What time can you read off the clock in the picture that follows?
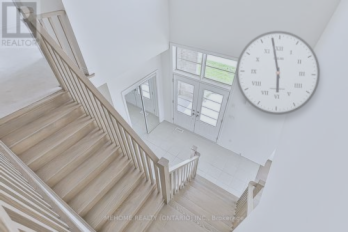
5:58
